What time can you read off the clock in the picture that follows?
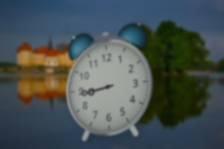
8:44
